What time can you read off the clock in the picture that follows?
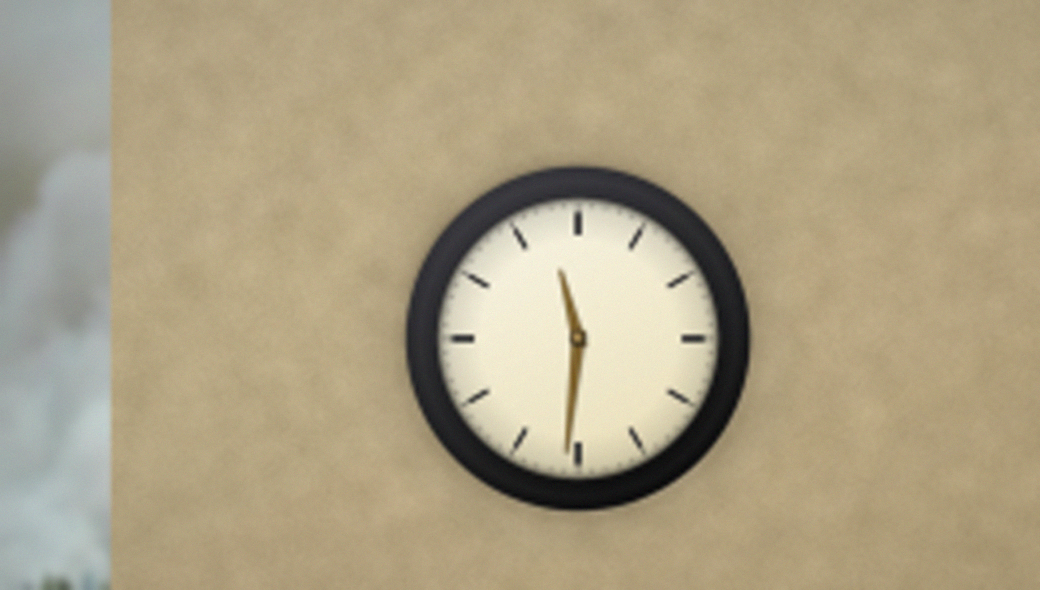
11:31
